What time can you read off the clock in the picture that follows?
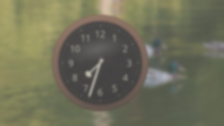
7:33
